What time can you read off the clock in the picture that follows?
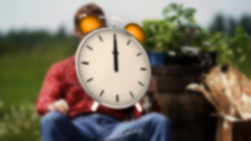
12:00
